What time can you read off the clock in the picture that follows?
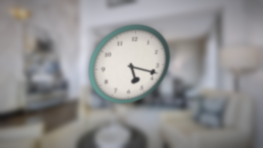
5:18
